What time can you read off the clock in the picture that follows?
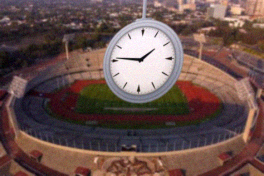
1:46
